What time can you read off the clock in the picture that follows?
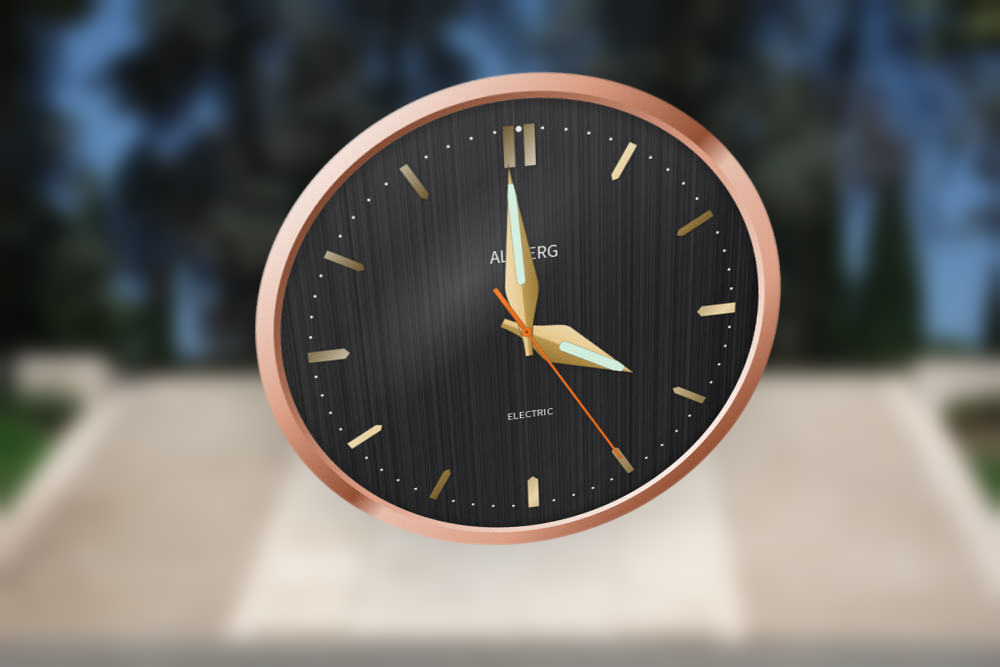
3:59:25
